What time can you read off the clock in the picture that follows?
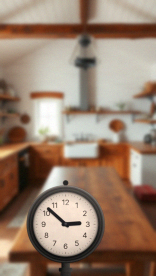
2:52
